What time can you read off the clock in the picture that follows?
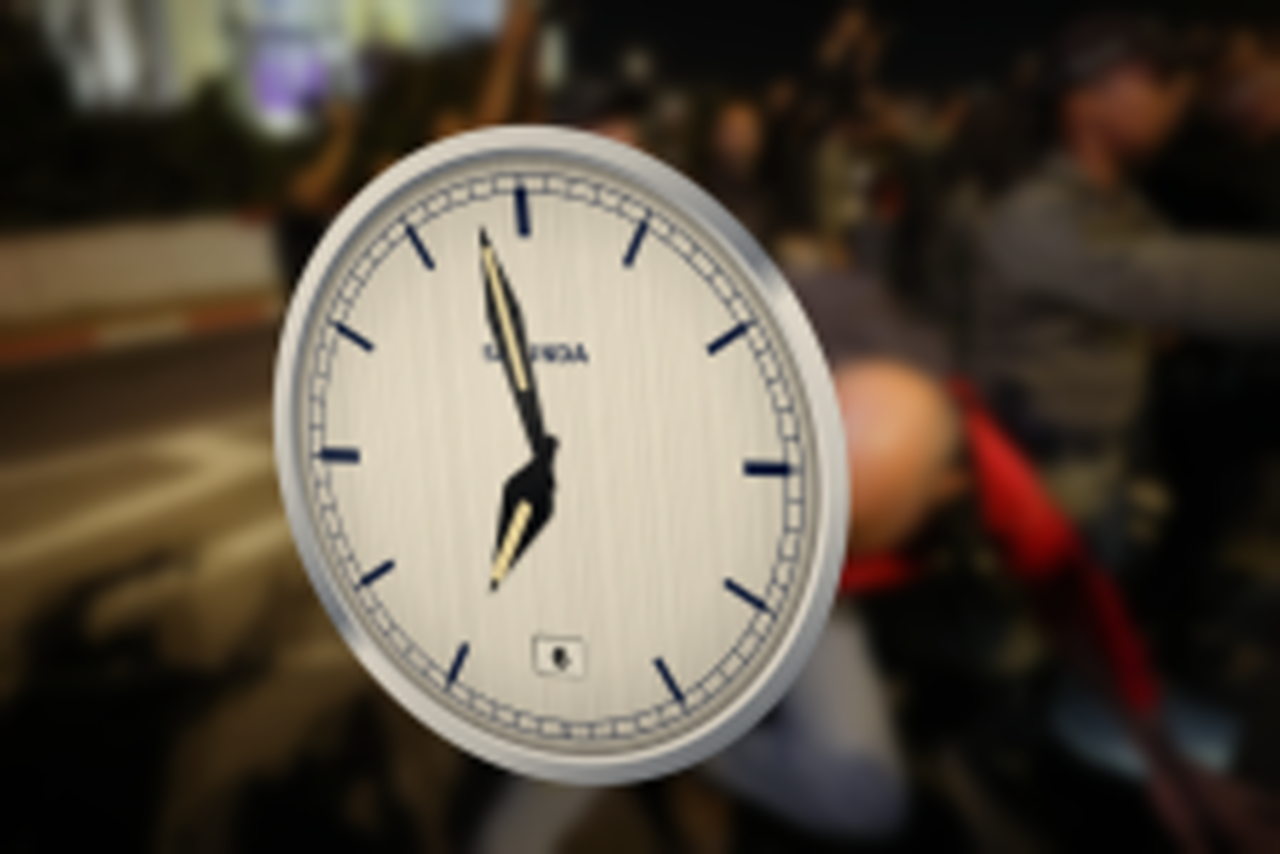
6:58
